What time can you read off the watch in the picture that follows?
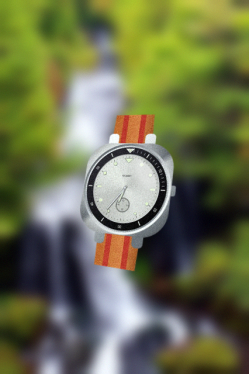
6:36
